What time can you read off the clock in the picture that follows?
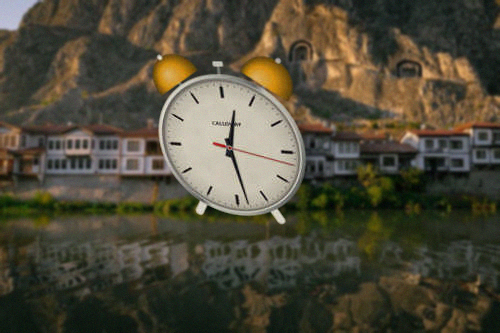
12:28:17
